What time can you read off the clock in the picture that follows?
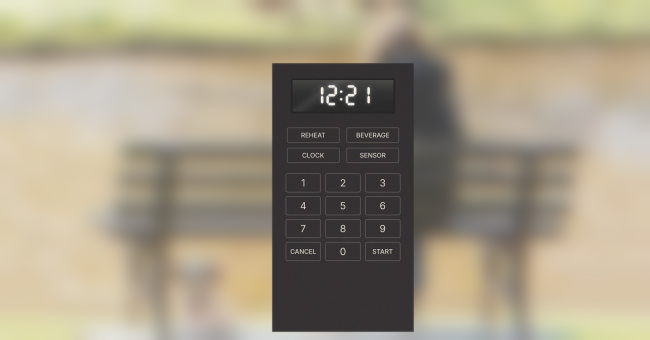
12:21
